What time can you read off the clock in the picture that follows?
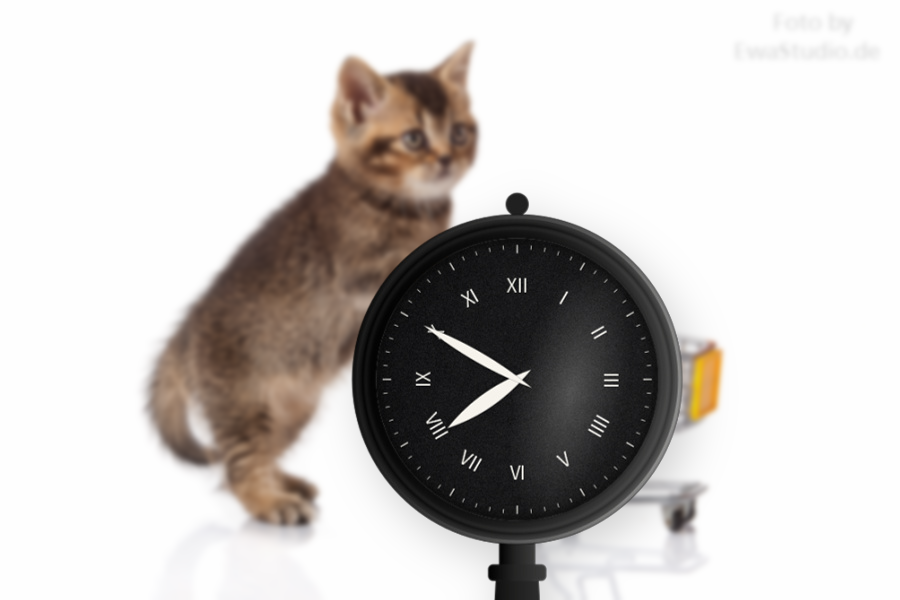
7:50
